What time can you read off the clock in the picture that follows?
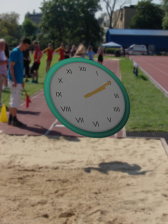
2:10
